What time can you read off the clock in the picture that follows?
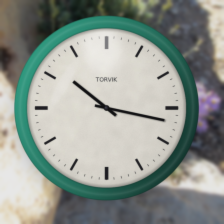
10:17
